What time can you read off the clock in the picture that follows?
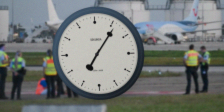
7:06
